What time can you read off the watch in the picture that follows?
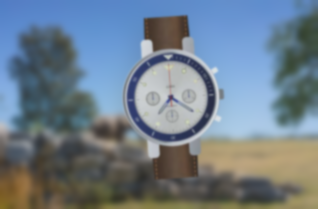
7:21
